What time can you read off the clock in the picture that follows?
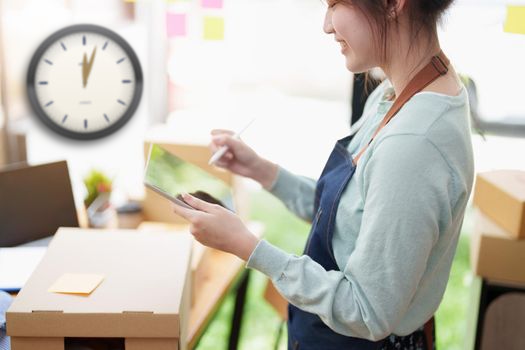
12:03
